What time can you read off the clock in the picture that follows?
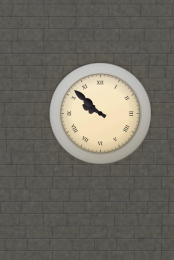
9:52
